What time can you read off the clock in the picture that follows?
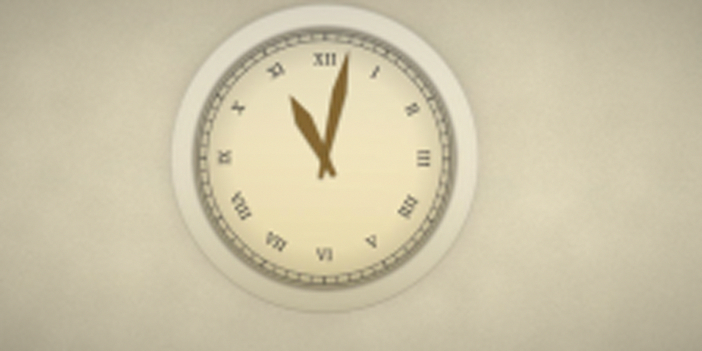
11:02
